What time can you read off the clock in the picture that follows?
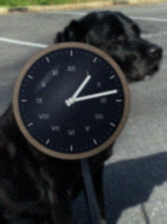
1:13
